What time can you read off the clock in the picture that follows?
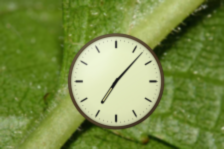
7:07
